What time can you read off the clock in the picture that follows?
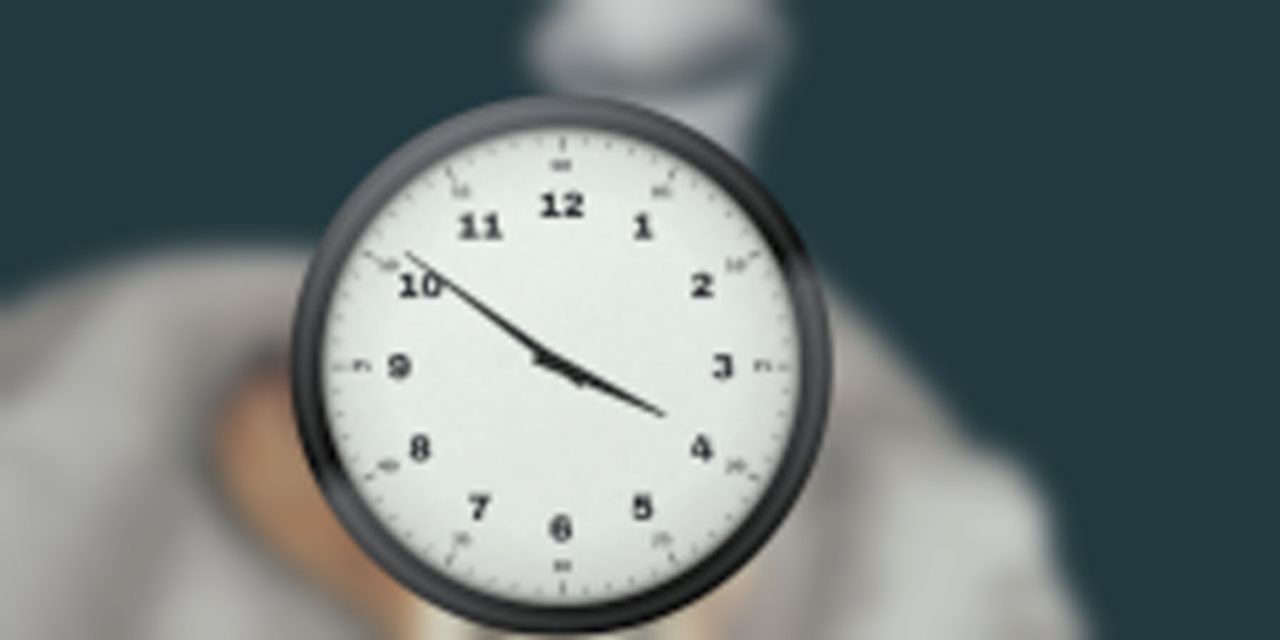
3:51
